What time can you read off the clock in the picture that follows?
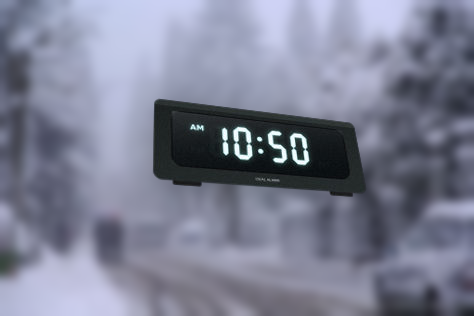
10:50
